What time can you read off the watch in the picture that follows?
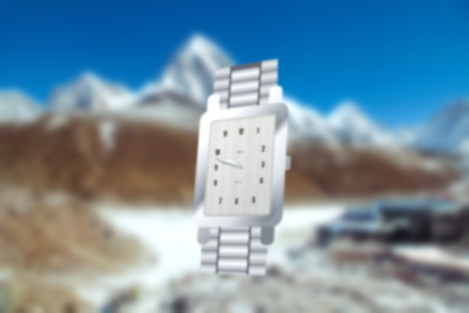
9:48
